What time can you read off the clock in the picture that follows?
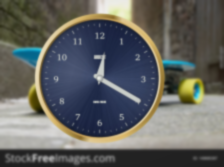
12:20
